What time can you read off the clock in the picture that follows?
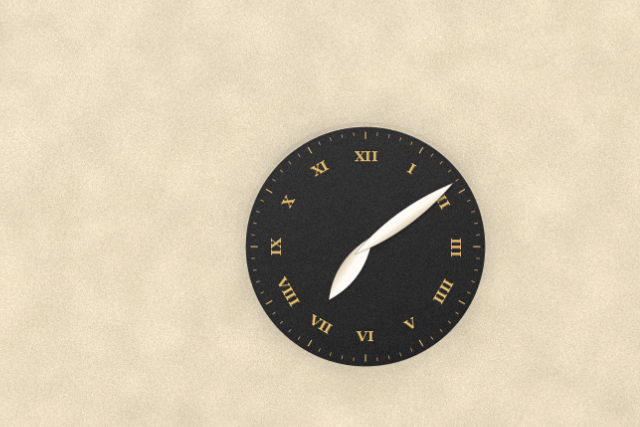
7:09
